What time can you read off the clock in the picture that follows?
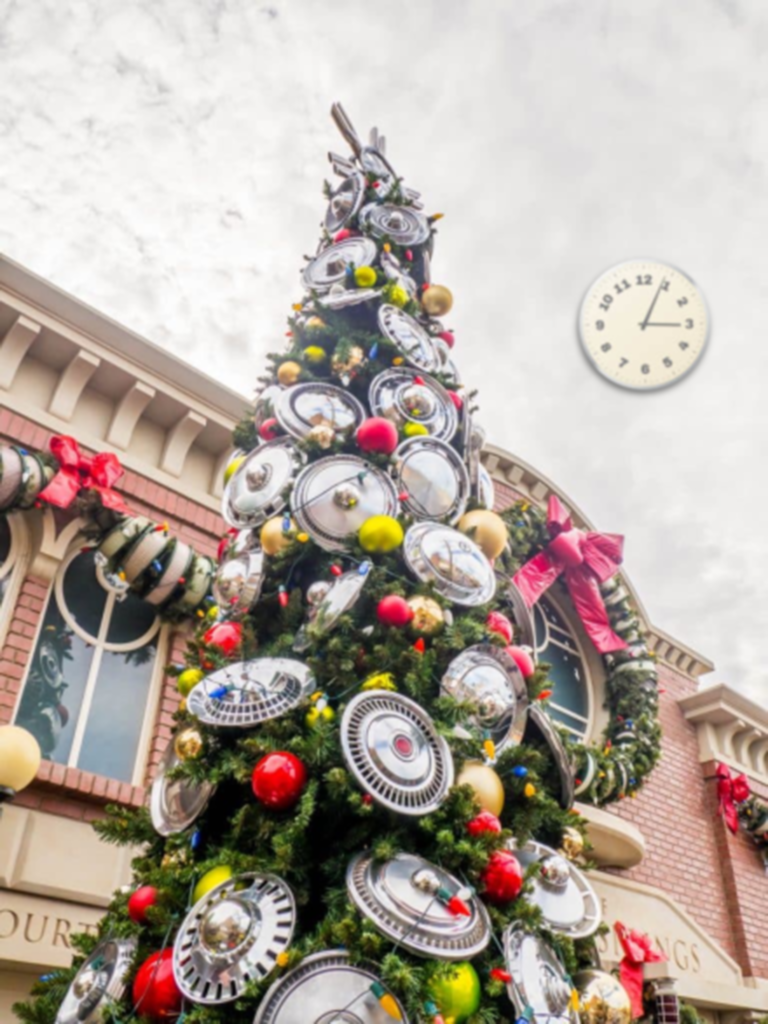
3:04
